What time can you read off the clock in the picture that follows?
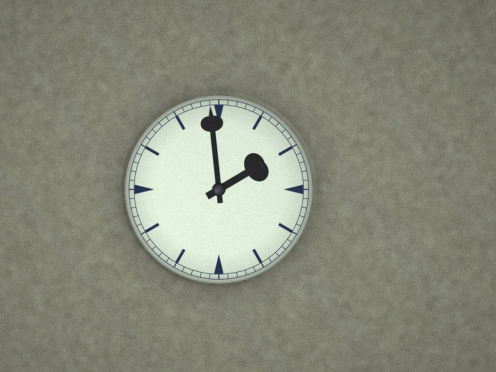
1:59
